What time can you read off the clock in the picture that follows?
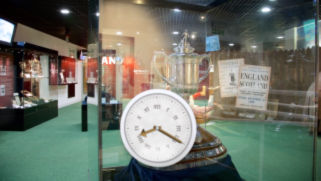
8:20
